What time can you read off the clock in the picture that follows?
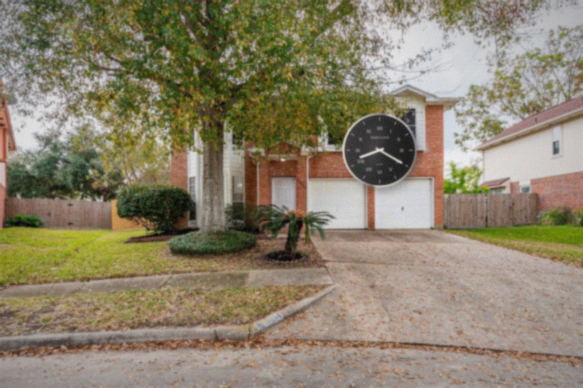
8:20
